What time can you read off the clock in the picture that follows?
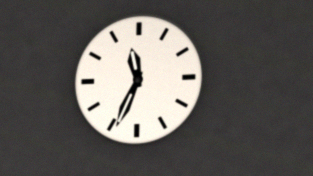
11:34
